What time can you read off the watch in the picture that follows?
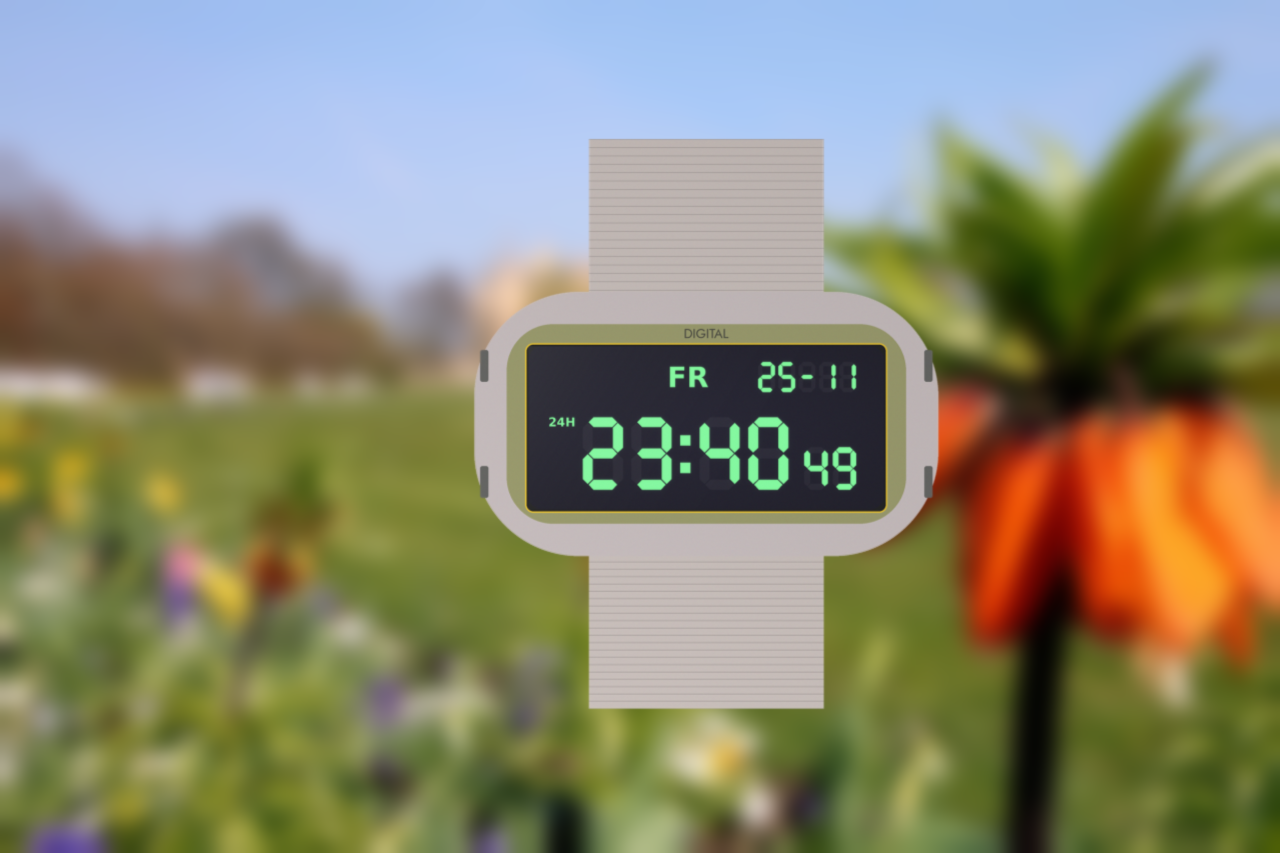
23:40:49
